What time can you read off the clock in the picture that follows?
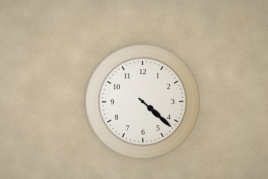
4:22
